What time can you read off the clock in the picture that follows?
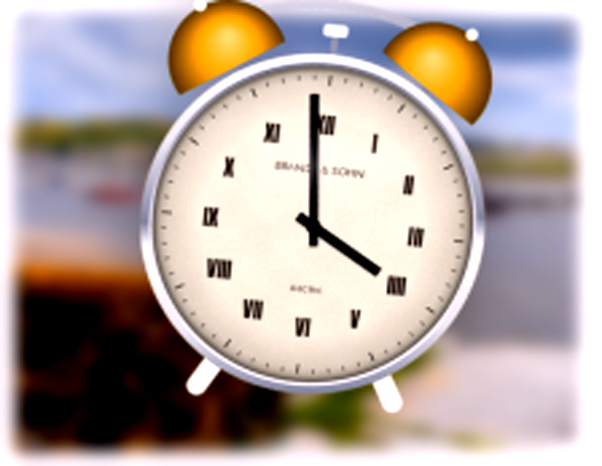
3:59
